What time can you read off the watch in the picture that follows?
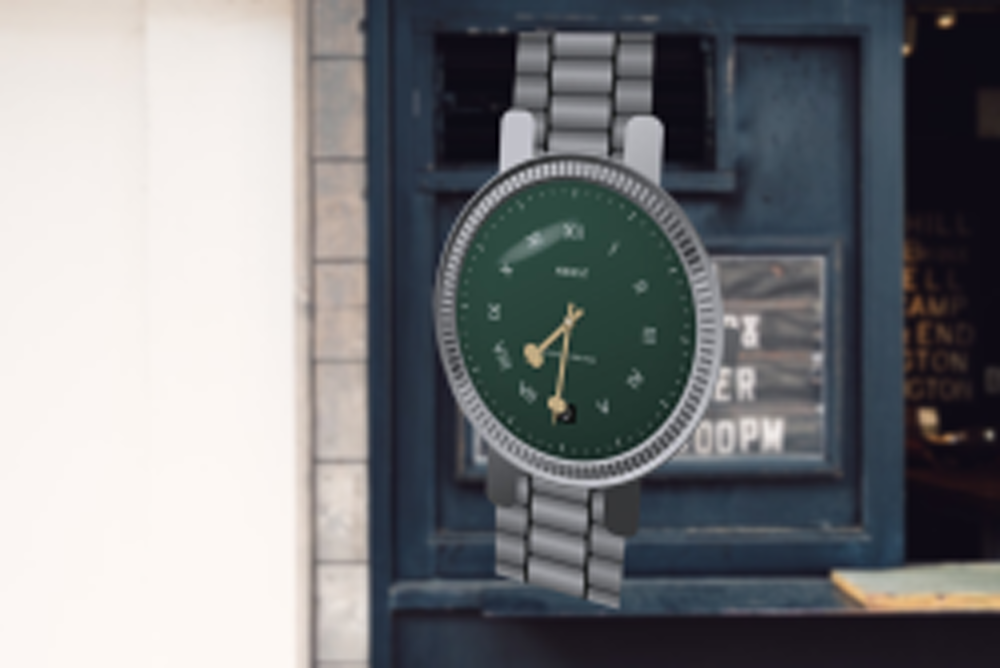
7:31
